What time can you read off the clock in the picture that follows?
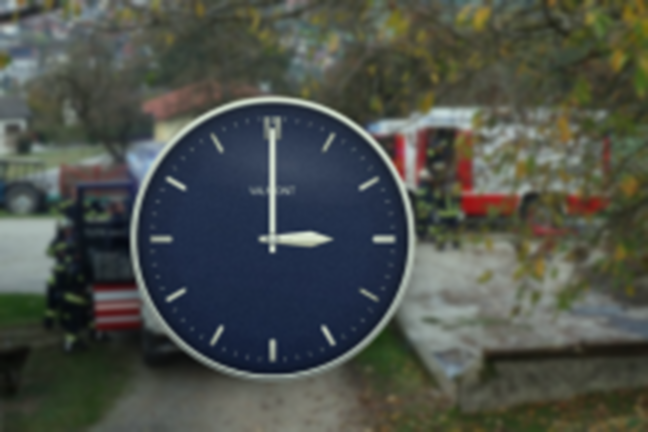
3:00
